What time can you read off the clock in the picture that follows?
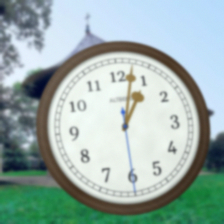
1:02:30
